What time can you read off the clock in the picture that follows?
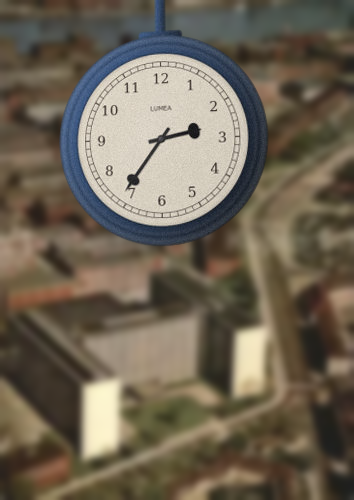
2:36
